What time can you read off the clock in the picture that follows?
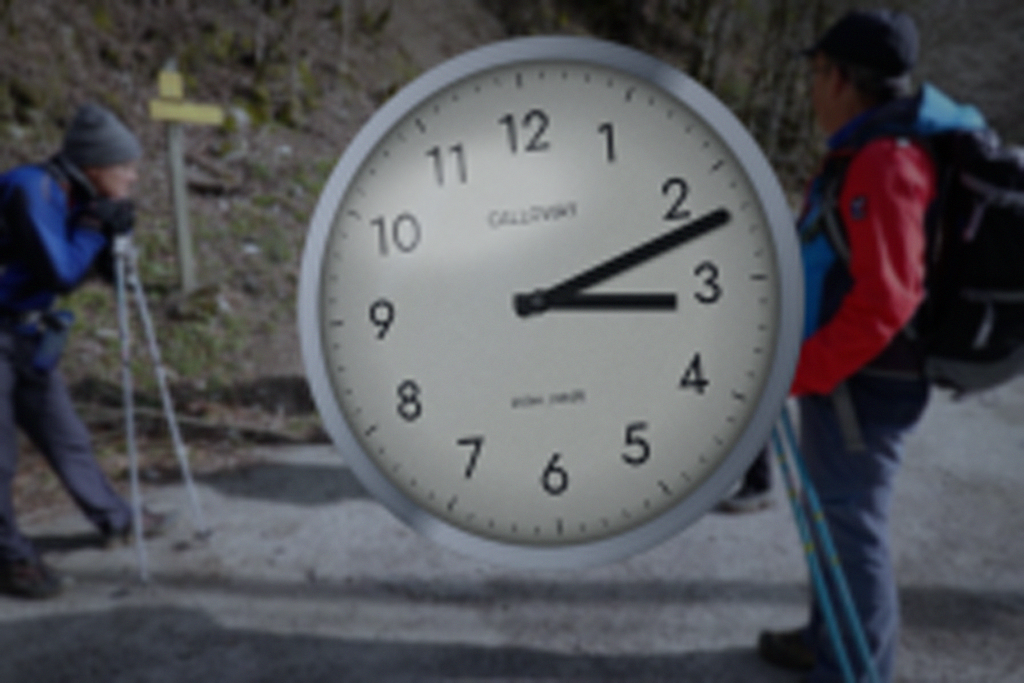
3:12
